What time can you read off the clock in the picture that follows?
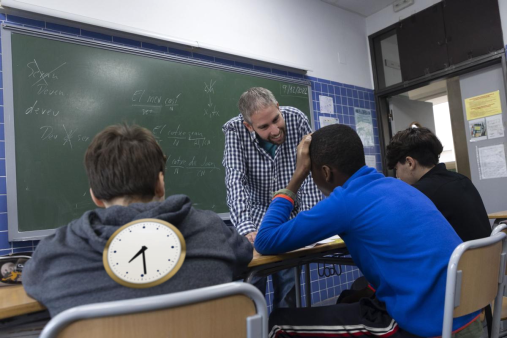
7:29
